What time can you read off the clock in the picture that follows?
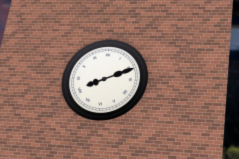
8:11
